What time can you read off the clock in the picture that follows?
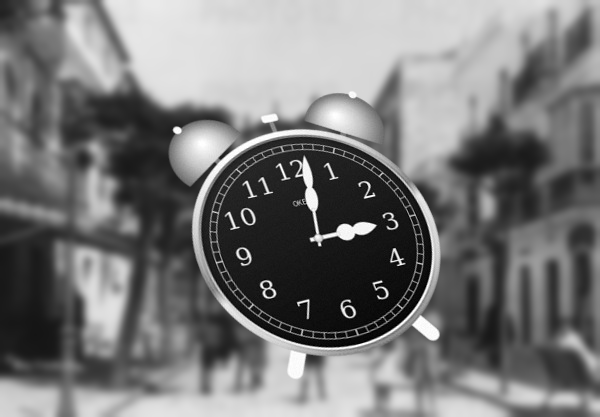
3:02
